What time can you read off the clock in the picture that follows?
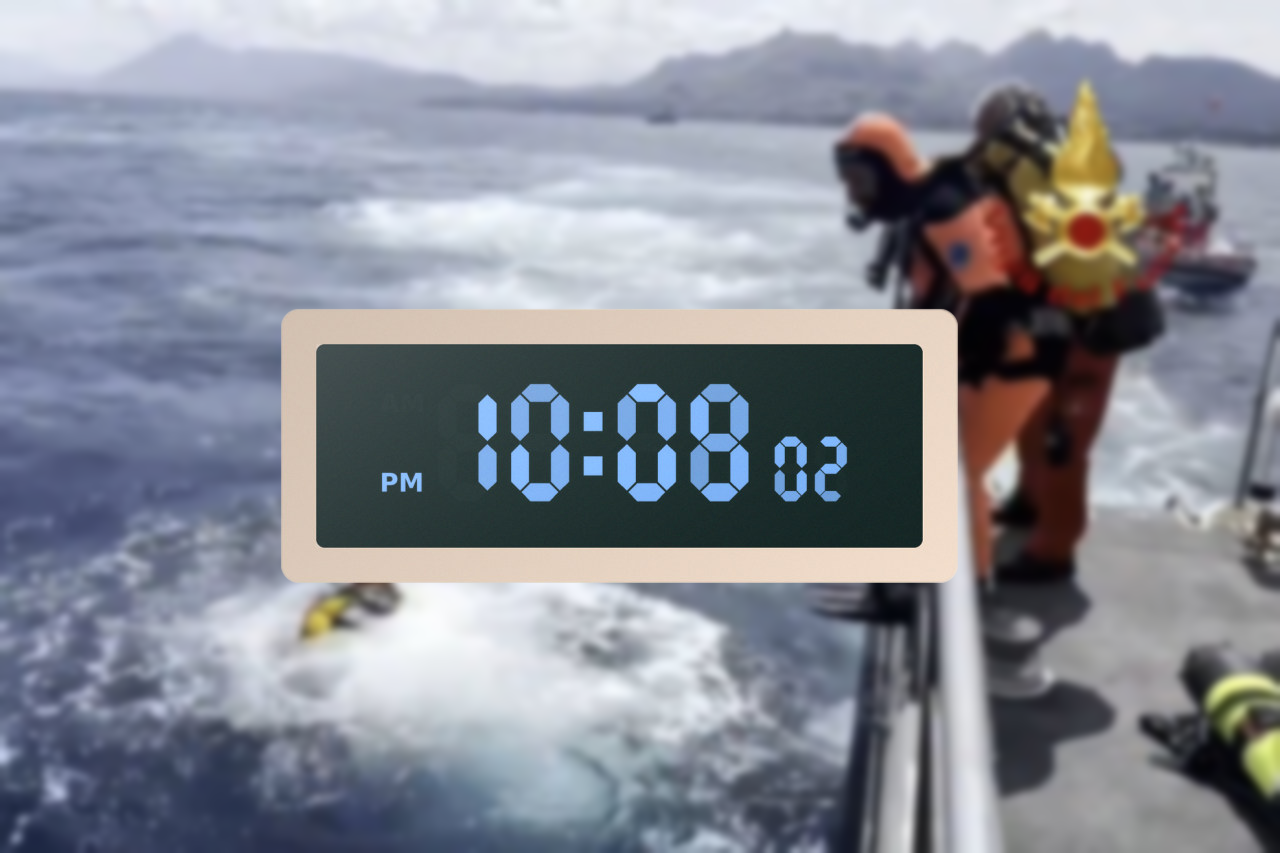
10:08:02
